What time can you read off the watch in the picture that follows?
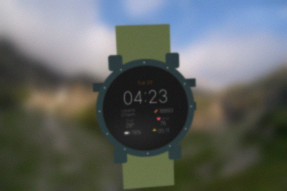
4:23
